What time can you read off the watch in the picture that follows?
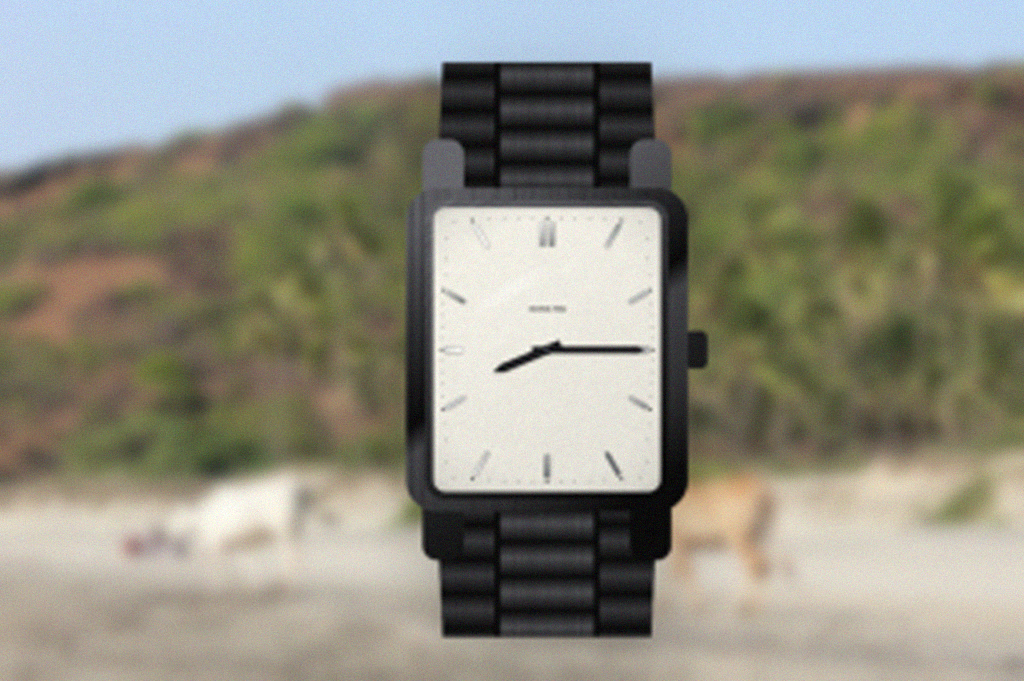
8:15
